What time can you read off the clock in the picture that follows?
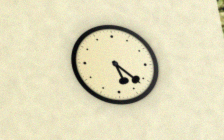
5:22
